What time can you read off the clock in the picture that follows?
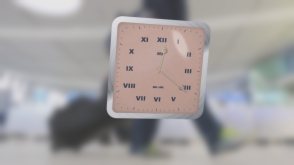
12:21
